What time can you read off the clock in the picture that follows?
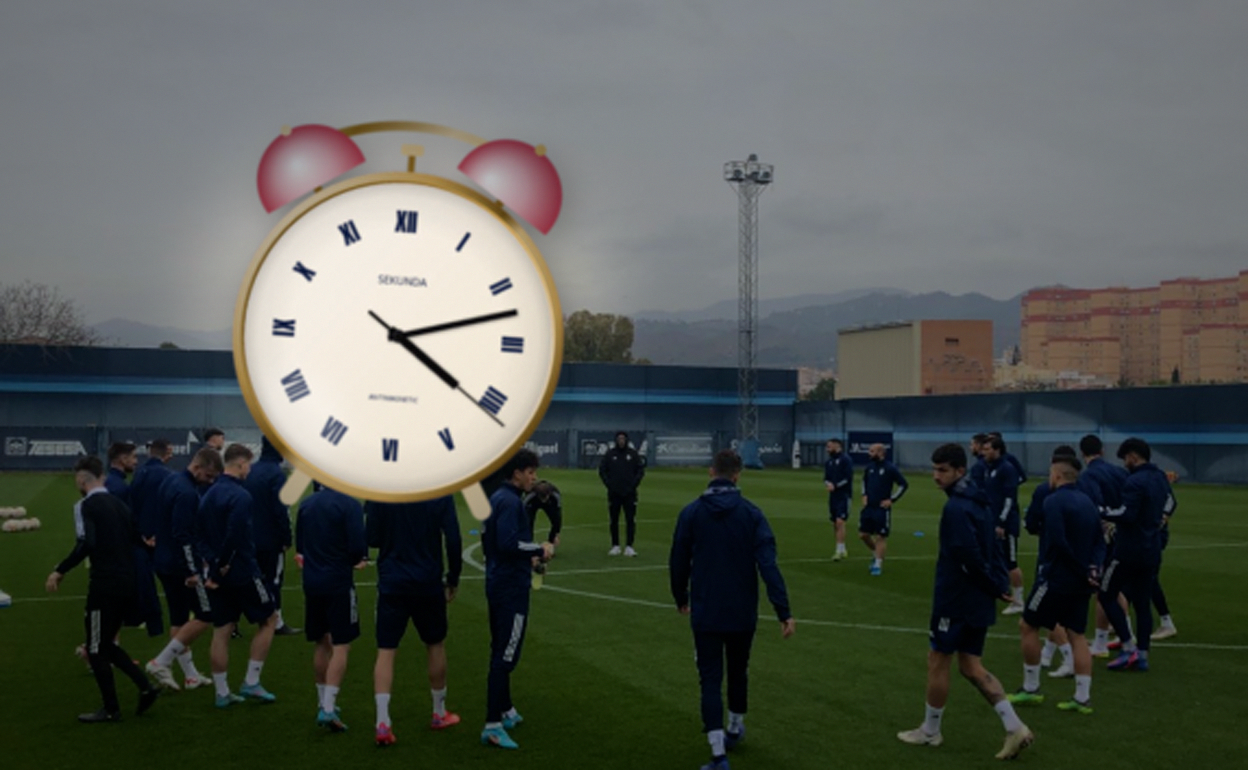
4:12:21
